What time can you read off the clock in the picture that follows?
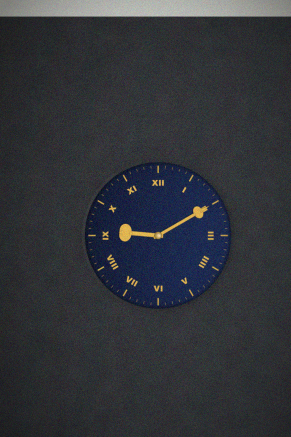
9:10
